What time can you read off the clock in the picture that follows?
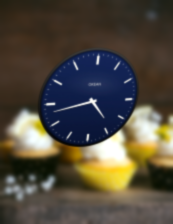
4:43
